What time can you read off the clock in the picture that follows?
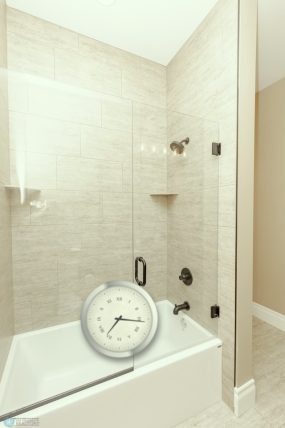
7:16
